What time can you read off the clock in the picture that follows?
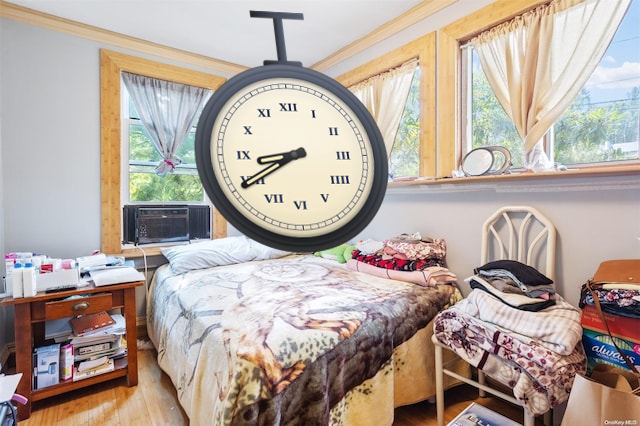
8:40
